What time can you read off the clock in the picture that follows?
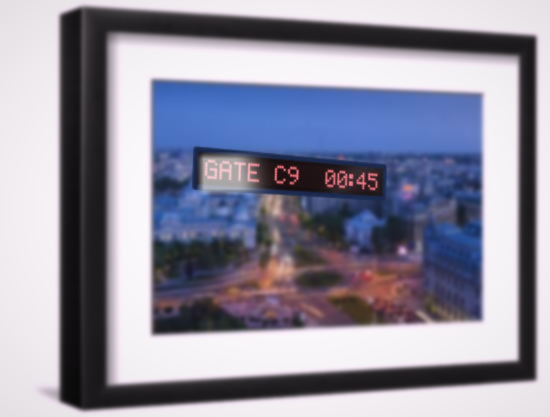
0:45
